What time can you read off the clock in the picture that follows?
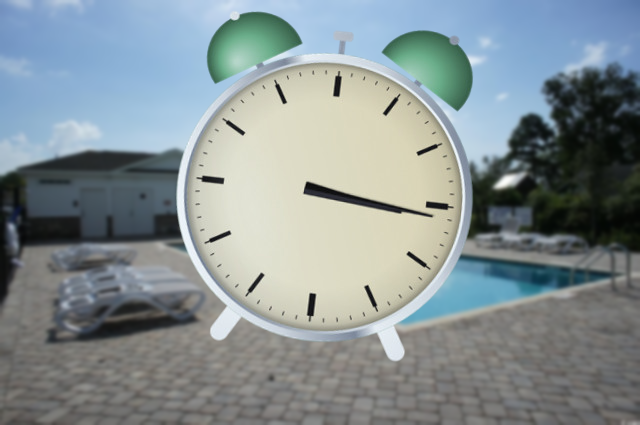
3:16
